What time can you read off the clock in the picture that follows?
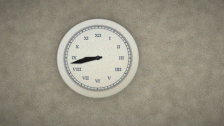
8:43
